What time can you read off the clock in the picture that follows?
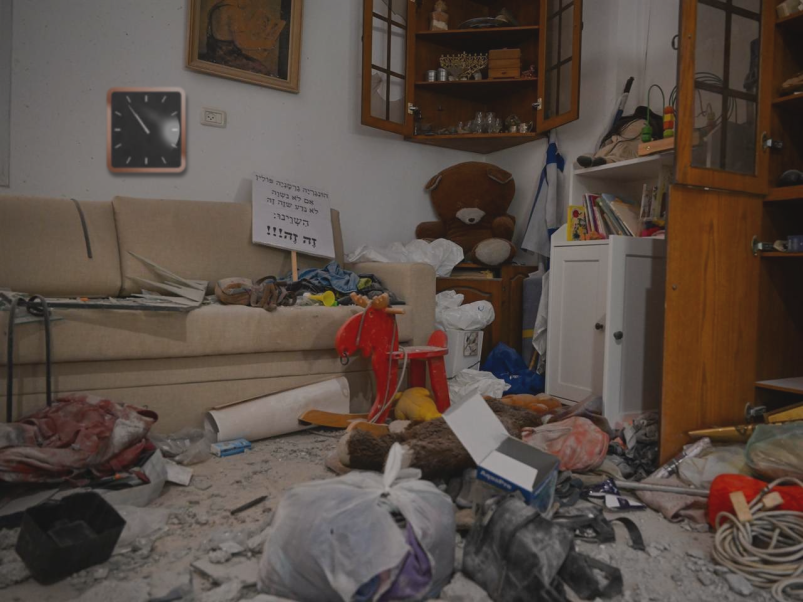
10:54
